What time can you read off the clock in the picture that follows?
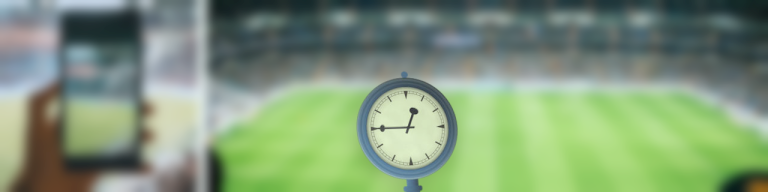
12:45
